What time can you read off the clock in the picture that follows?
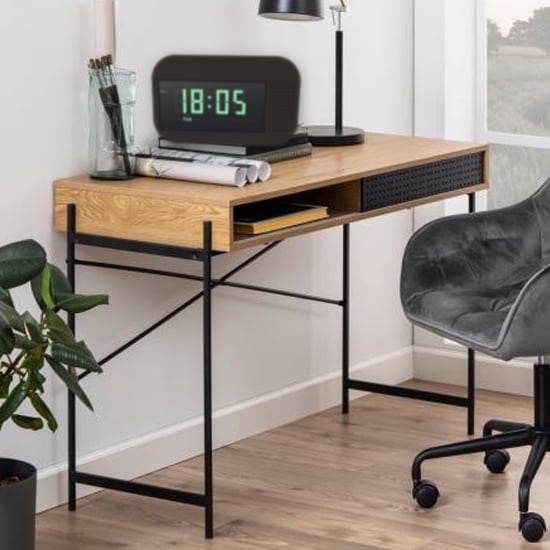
18:05
